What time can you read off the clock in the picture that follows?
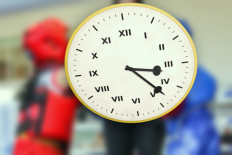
3:23
